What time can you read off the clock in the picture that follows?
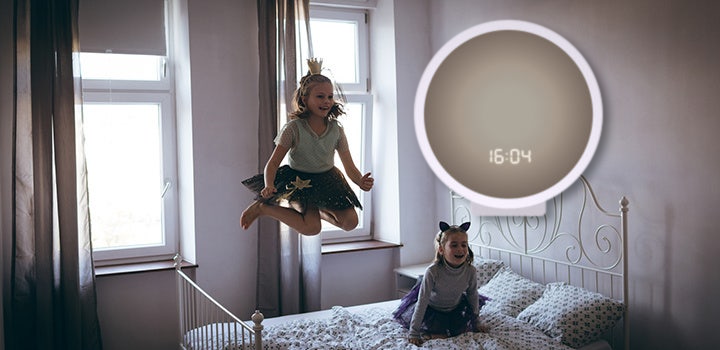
16:04
